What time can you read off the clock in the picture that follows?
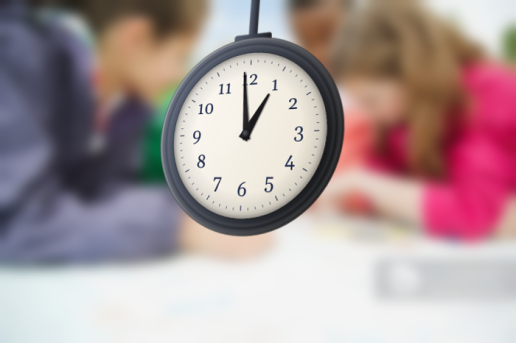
12:59
